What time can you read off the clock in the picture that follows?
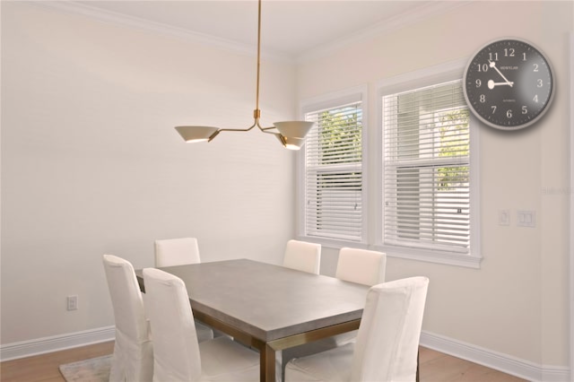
8:53
